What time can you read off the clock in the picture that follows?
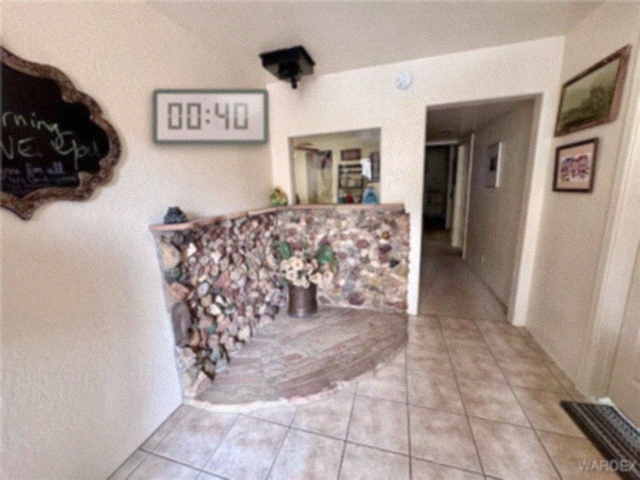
0:40
